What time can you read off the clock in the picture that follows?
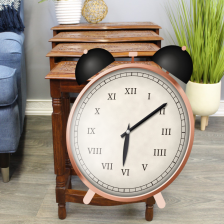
6:09
